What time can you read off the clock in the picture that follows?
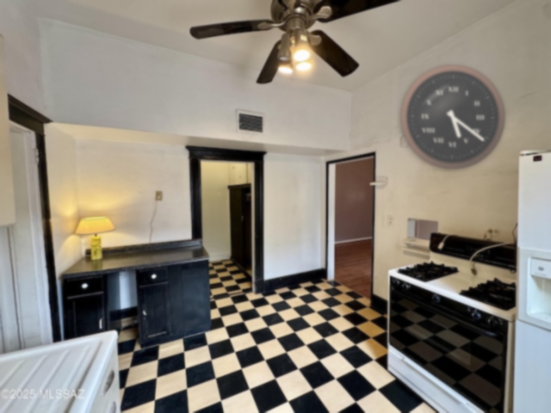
5:21
